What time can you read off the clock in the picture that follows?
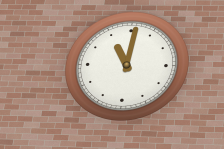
11:01
